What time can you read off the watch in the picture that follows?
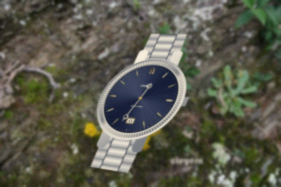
12:33
